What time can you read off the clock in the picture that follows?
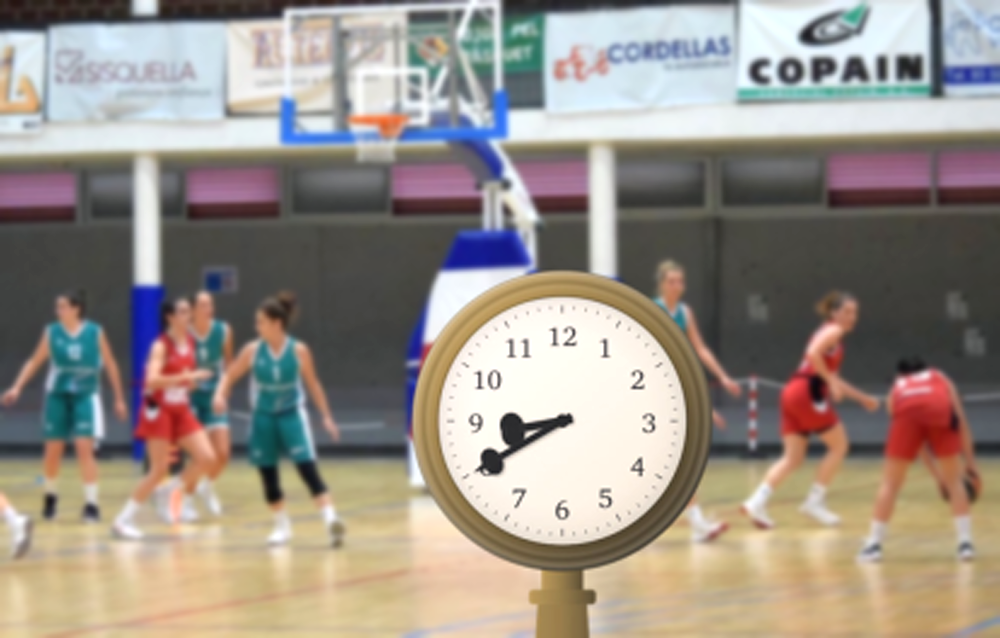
8:40
